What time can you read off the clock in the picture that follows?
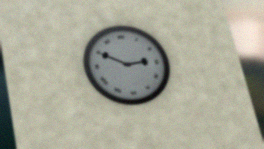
2:50
